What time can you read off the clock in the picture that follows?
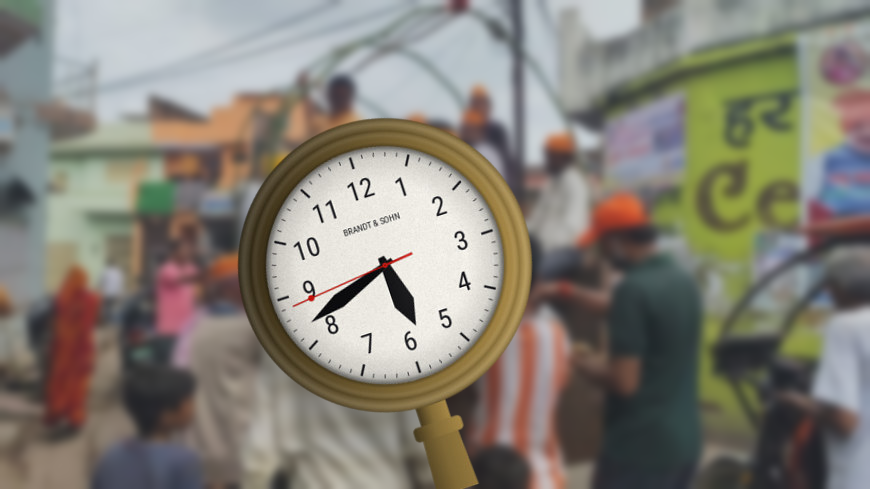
5:41:44
